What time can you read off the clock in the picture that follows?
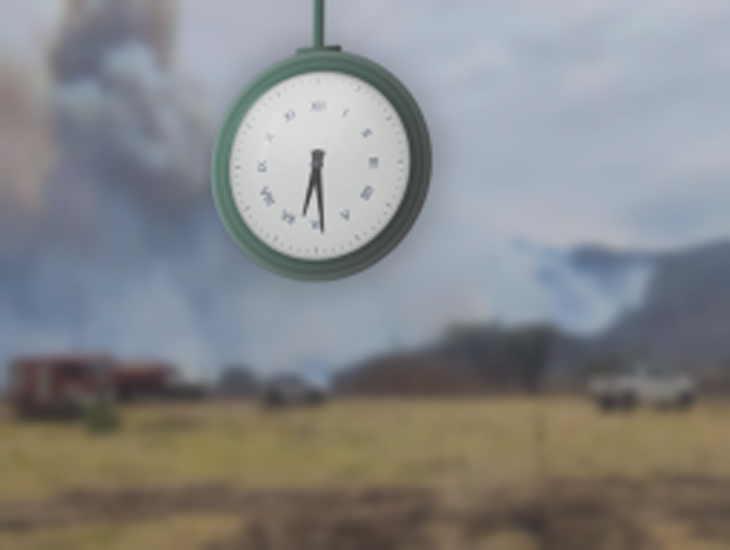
6:29
